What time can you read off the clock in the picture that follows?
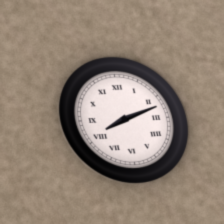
8:12
